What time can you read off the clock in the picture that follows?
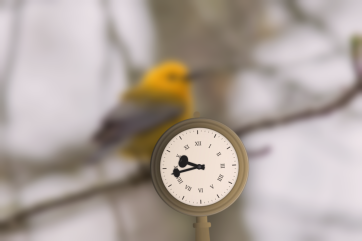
9:43
